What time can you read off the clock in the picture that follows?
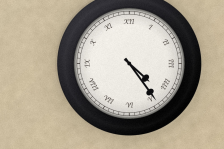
4:24
